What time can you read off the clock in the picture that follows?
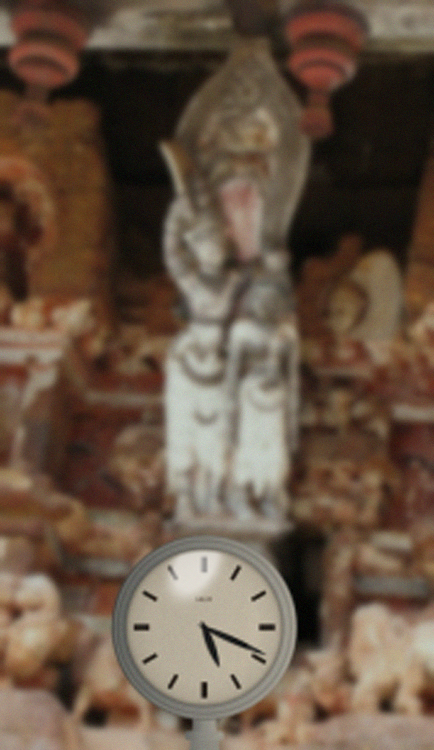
5:19
